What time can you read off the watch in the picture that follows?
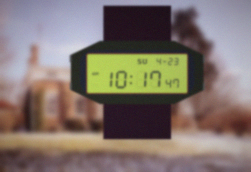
10:17
